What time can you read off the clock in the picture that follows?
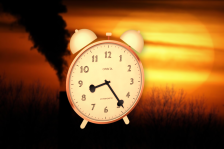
8:24
